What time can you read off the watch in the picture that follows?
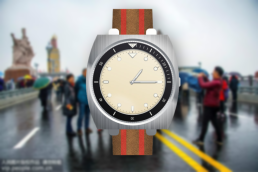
1:15
